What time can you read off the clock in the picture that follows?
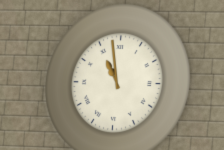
10:58
